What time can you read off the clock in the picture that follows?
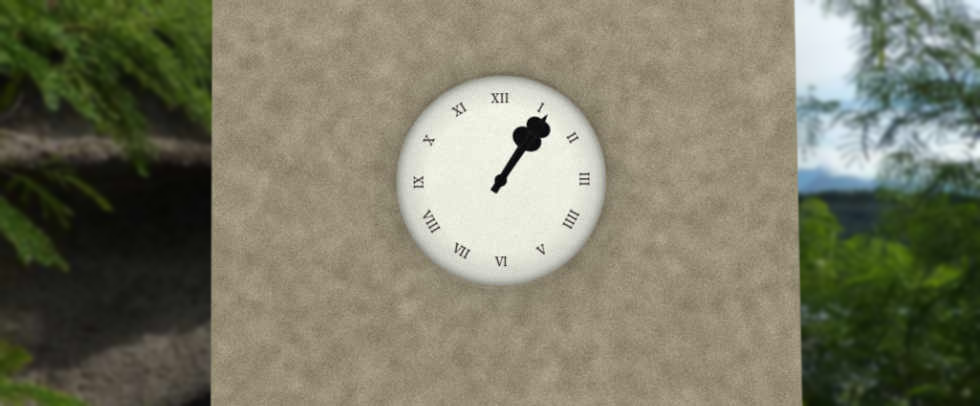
1:06
